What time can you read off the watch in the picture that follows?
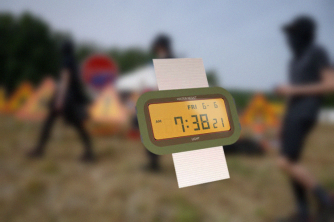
7:38:21
